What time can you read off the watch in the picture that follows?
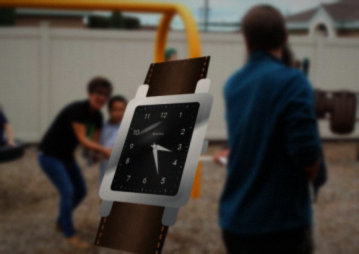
3:26
